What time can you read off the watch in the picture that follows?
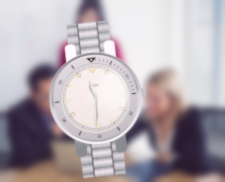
11:31
